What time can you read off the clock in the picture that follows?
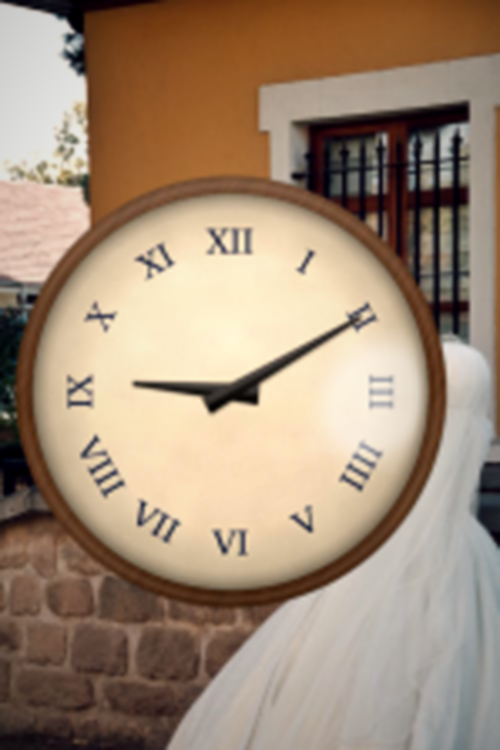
9:10
